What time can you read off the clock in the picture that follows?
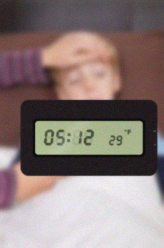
5:12
